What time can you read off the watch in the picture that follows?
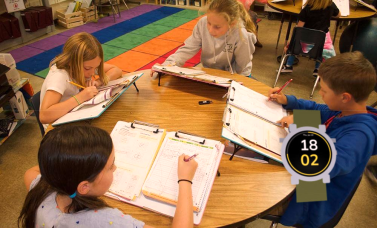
18:02
